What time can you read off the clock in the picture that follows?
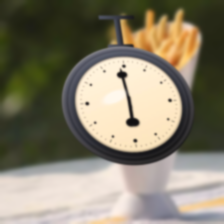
5:59
